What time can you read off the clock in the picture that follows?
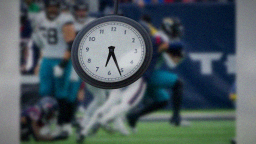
6:26
